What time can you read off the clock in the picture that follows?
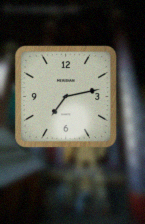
7:13
